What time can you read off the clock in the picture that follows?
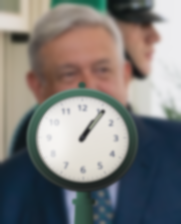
1:06
